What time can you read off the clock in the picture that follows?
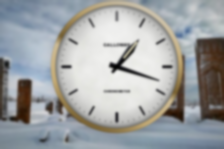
1:18
